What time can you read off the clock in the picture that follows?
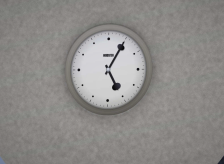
5:05
